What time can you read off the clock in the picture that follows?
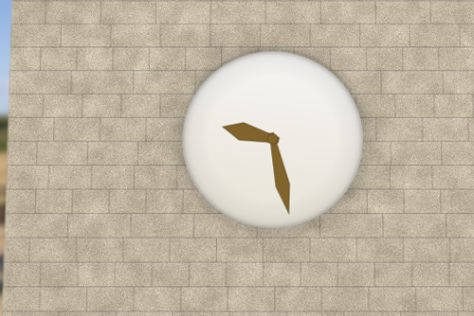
9:28
